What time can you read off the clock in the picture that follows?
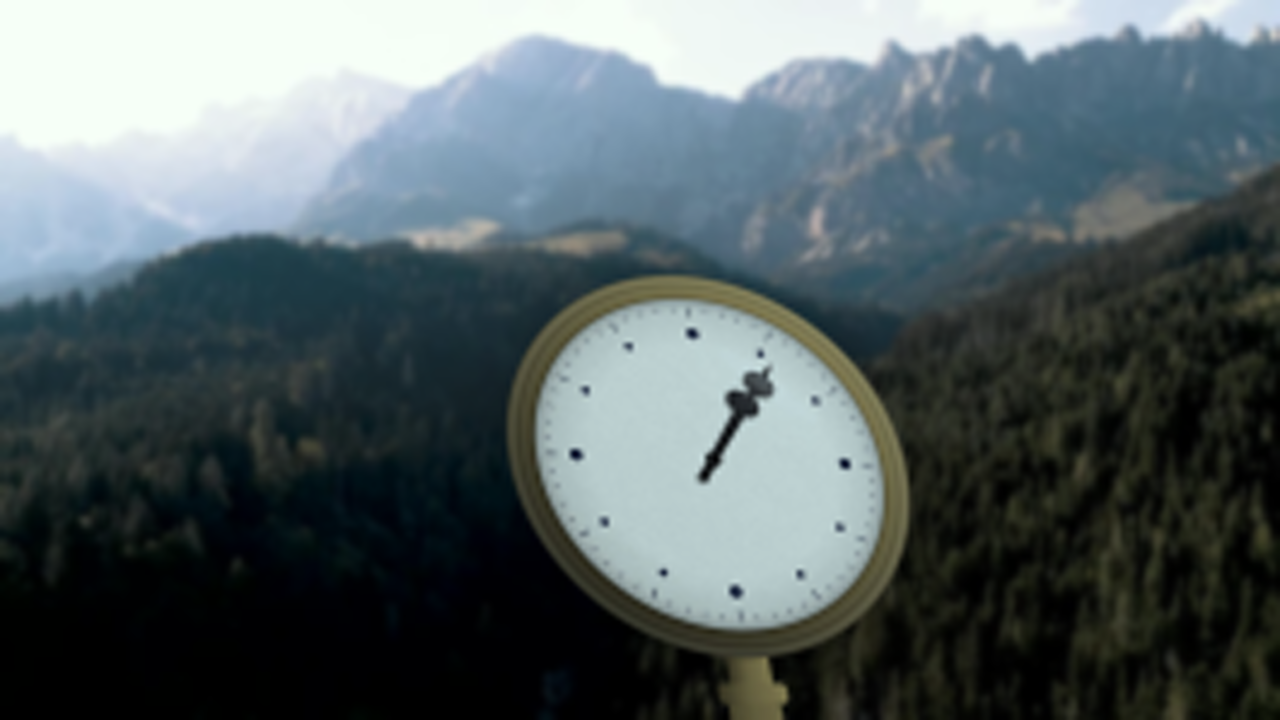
1:06
